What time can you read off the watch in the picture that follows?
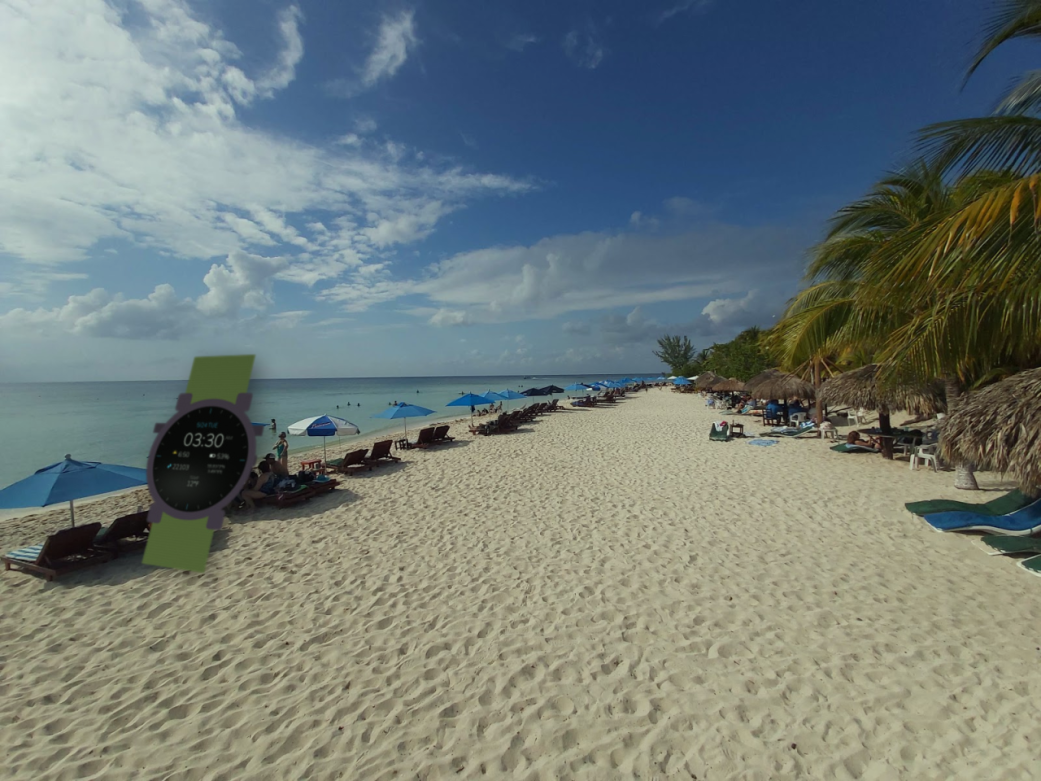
3:30
